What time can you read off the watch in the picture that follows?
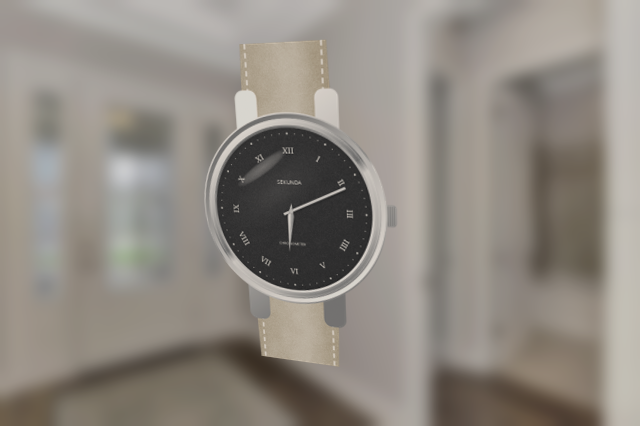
6:11
